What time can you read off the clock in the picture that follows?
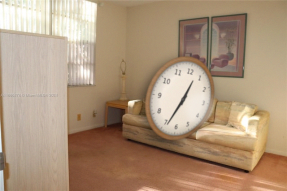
12:34
